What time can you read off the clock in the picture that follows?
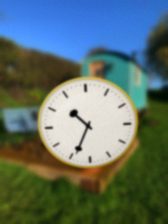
10:34
